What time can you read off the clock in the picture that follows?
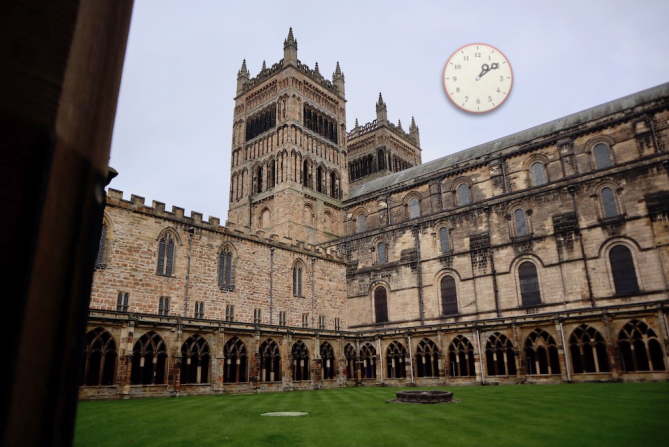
1:09
